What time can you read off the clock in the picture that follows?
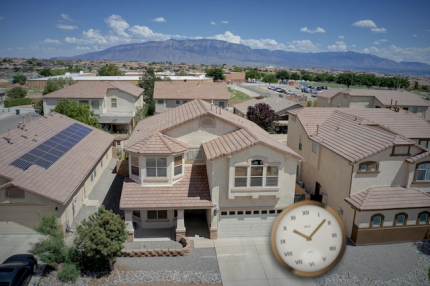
10:08
